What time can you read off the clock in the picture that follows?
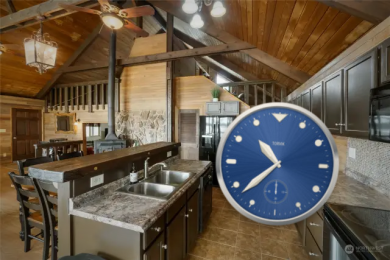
10:38
